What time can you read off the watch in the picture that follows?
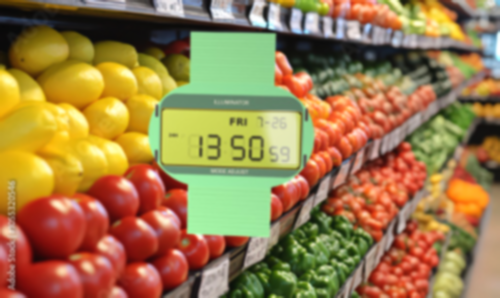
13:50:59
